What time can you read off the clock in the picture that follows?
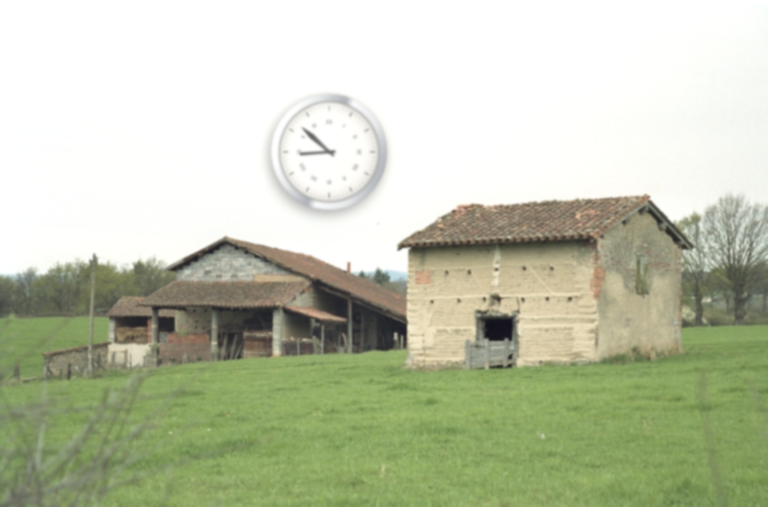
8:52
